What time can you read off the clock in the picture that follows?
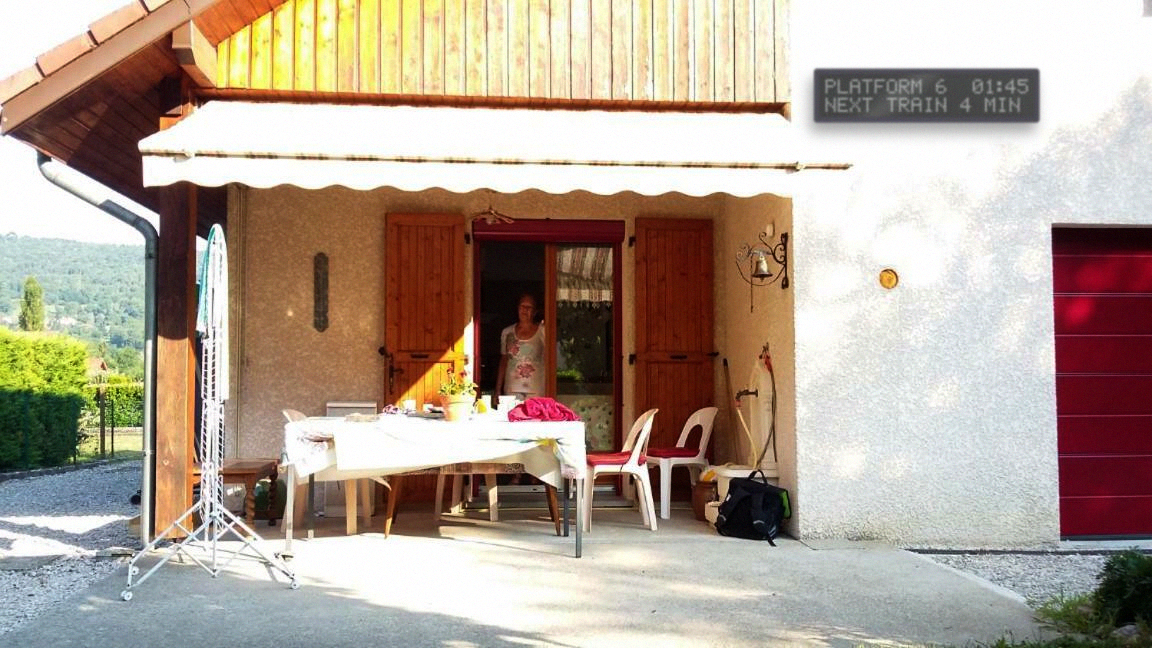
1:45
